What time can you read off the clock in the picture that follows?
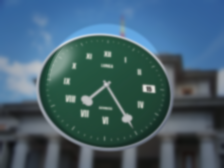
7:25
